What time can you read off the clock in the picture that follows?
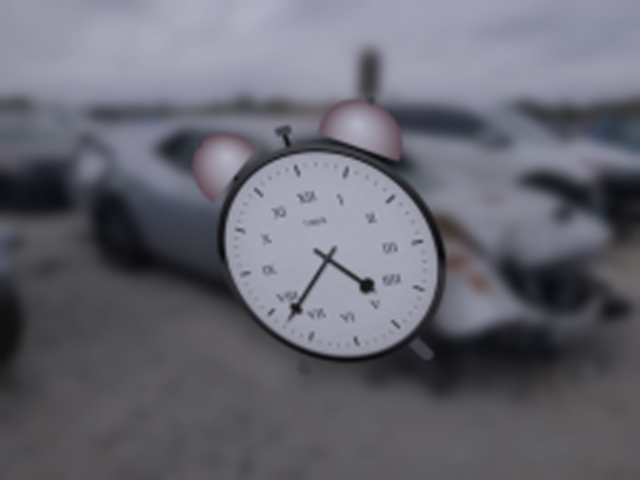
4:38
